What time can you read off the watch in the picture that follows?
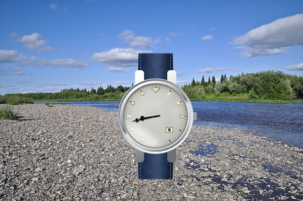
8:43
